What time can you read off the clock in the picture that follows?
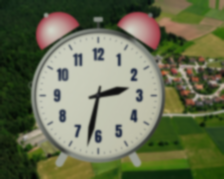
2:32
